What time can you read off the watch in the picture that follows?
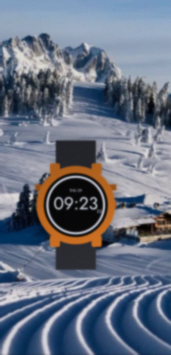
9:23
